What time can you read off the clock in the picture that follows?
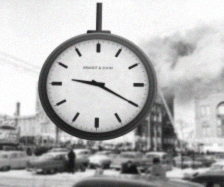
9:20
